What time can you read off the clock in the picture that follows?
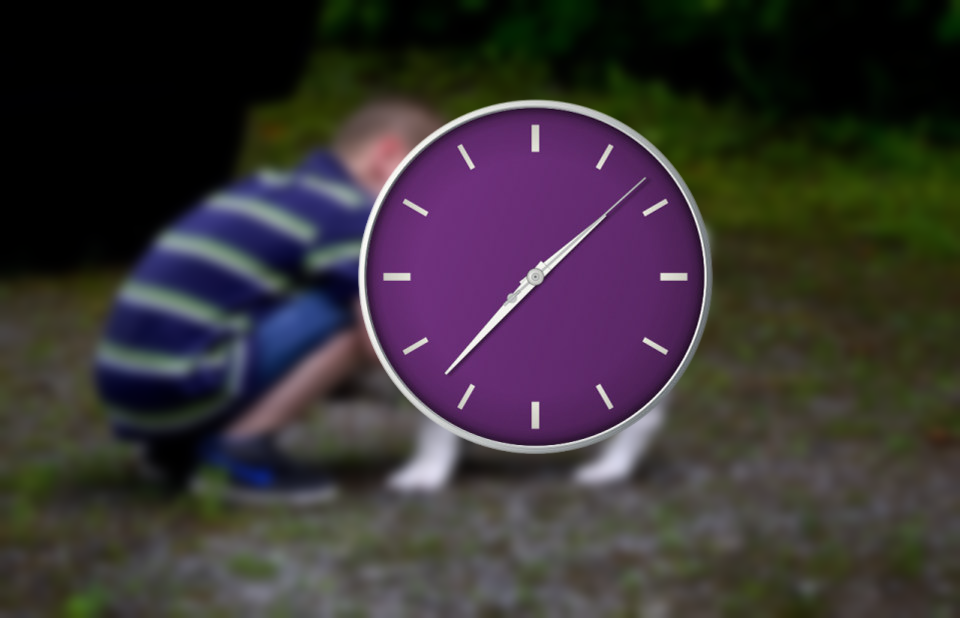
1:37:08
